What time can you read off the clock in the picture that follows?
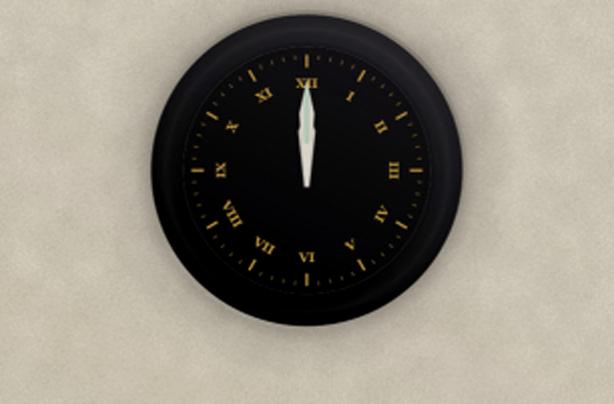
12:00
